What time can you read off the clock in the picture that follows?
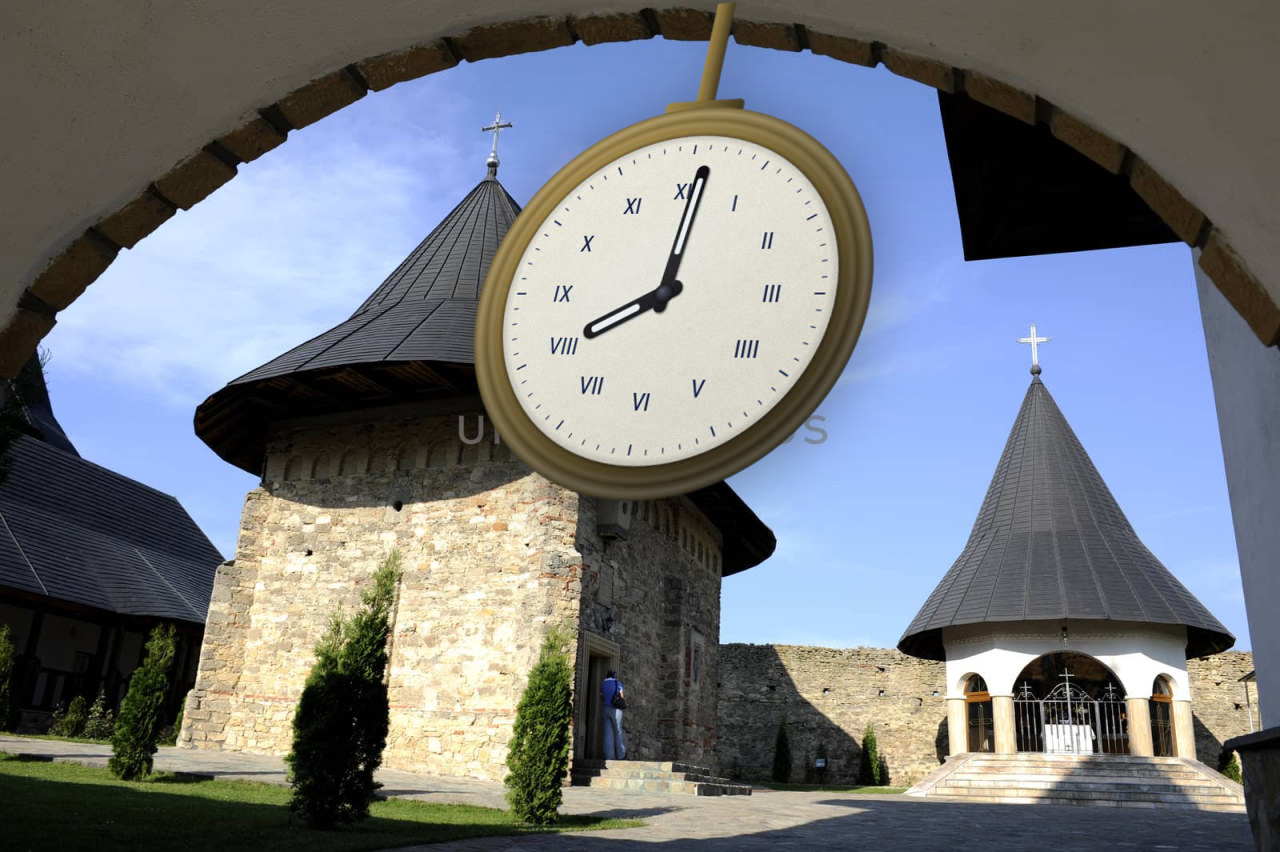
8:01
